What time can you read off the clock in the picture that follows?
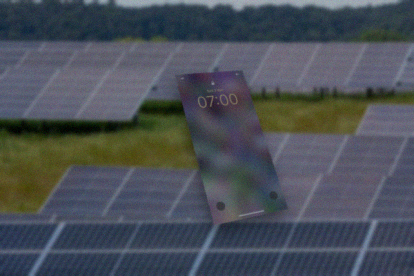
7:00
